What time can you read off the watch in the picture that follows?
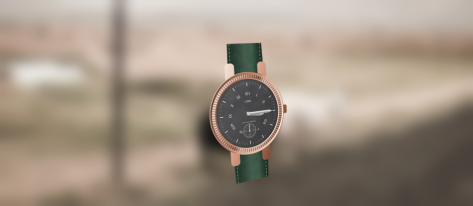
3:15
